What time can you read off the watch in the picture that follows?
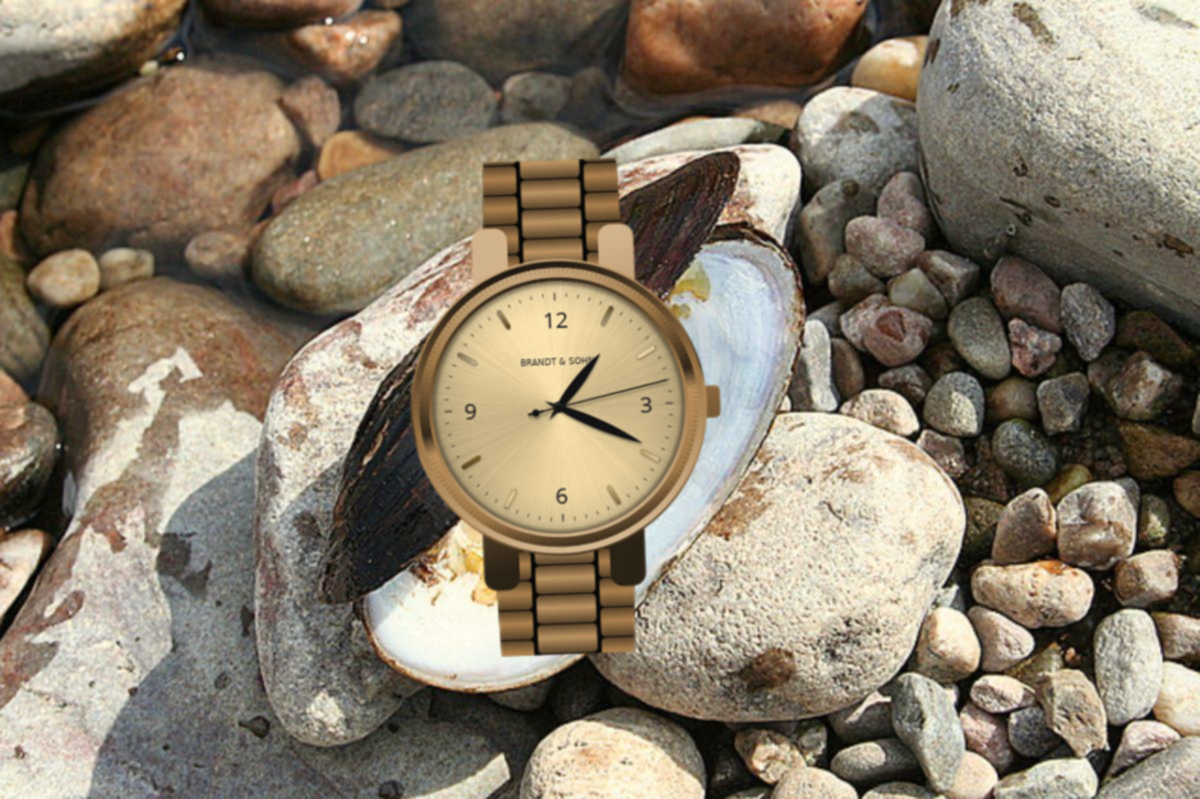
1:19:13
